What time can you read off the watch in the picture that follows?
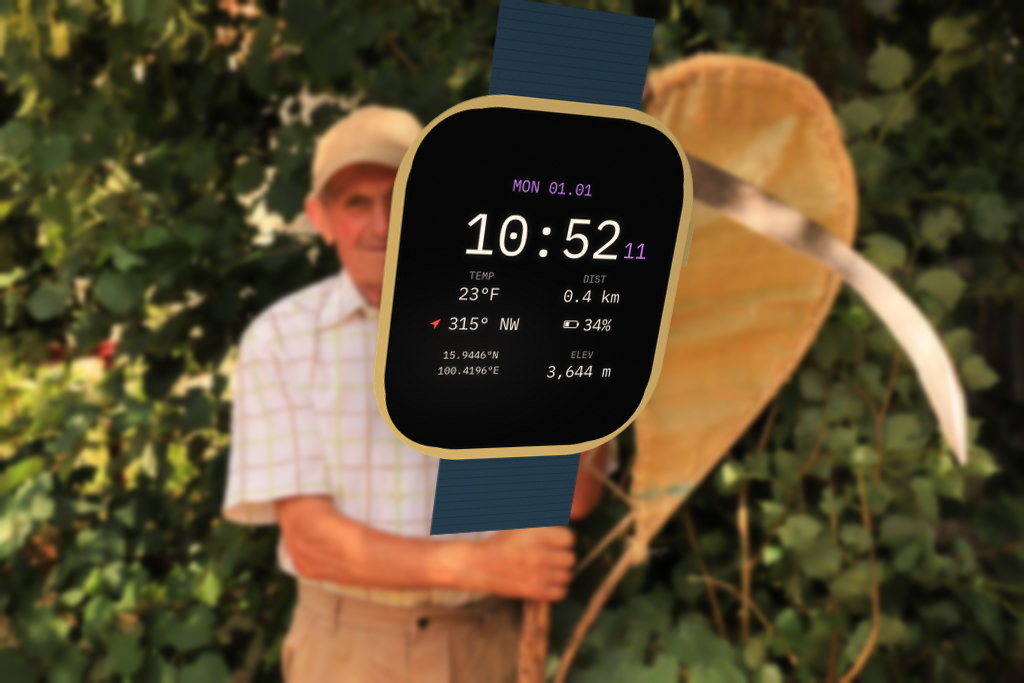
10:52:11
